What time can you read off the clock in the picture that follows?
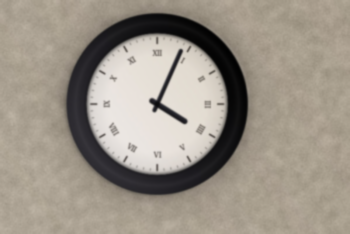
4:04
